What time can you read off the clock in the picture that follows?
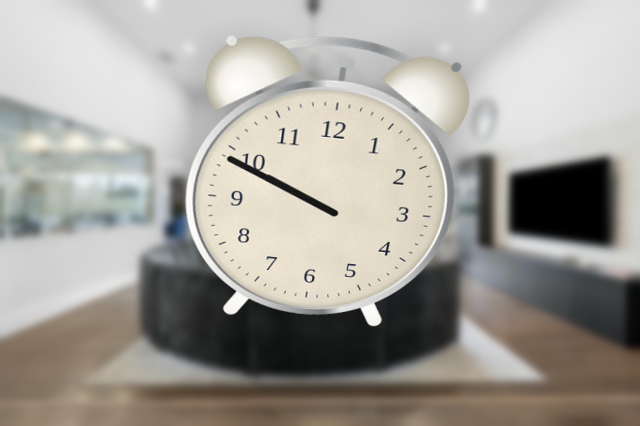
9:49
